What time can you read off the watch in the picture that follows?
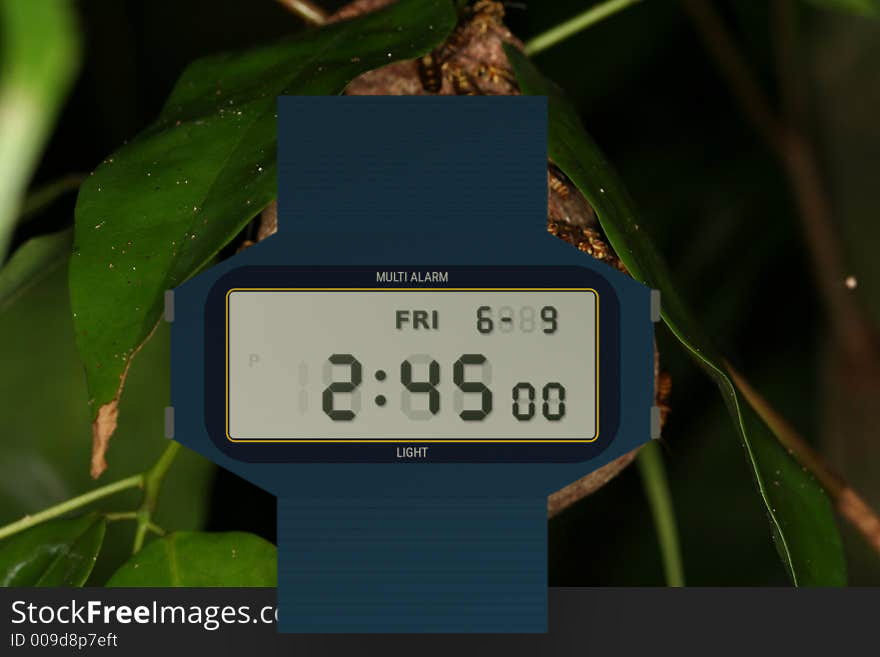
2:45:00
